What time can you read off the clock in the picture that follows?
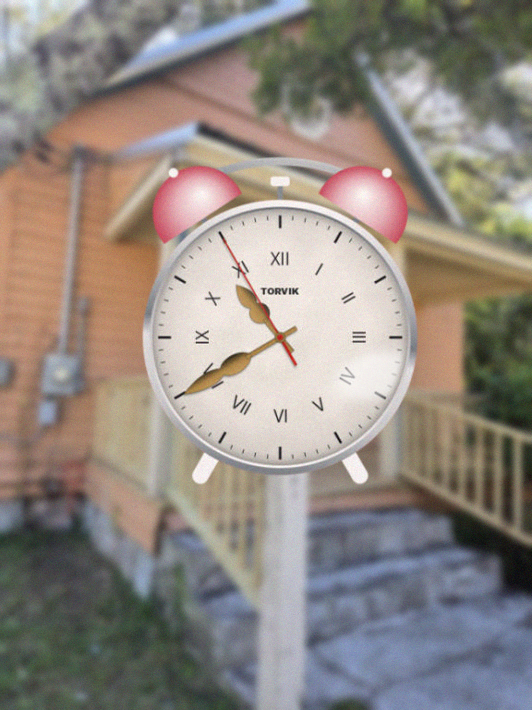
10:39:55
